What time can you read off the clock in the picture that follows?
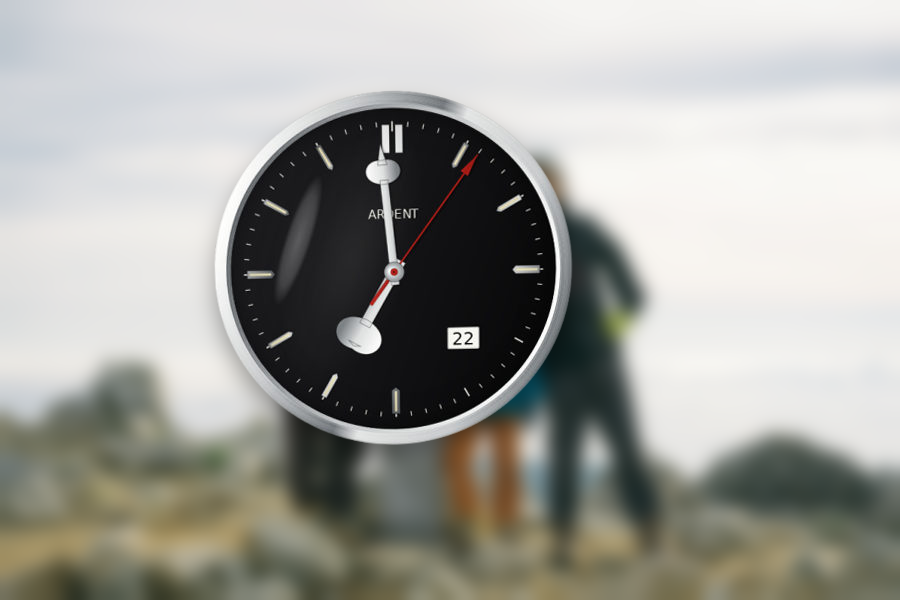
6:59:06
